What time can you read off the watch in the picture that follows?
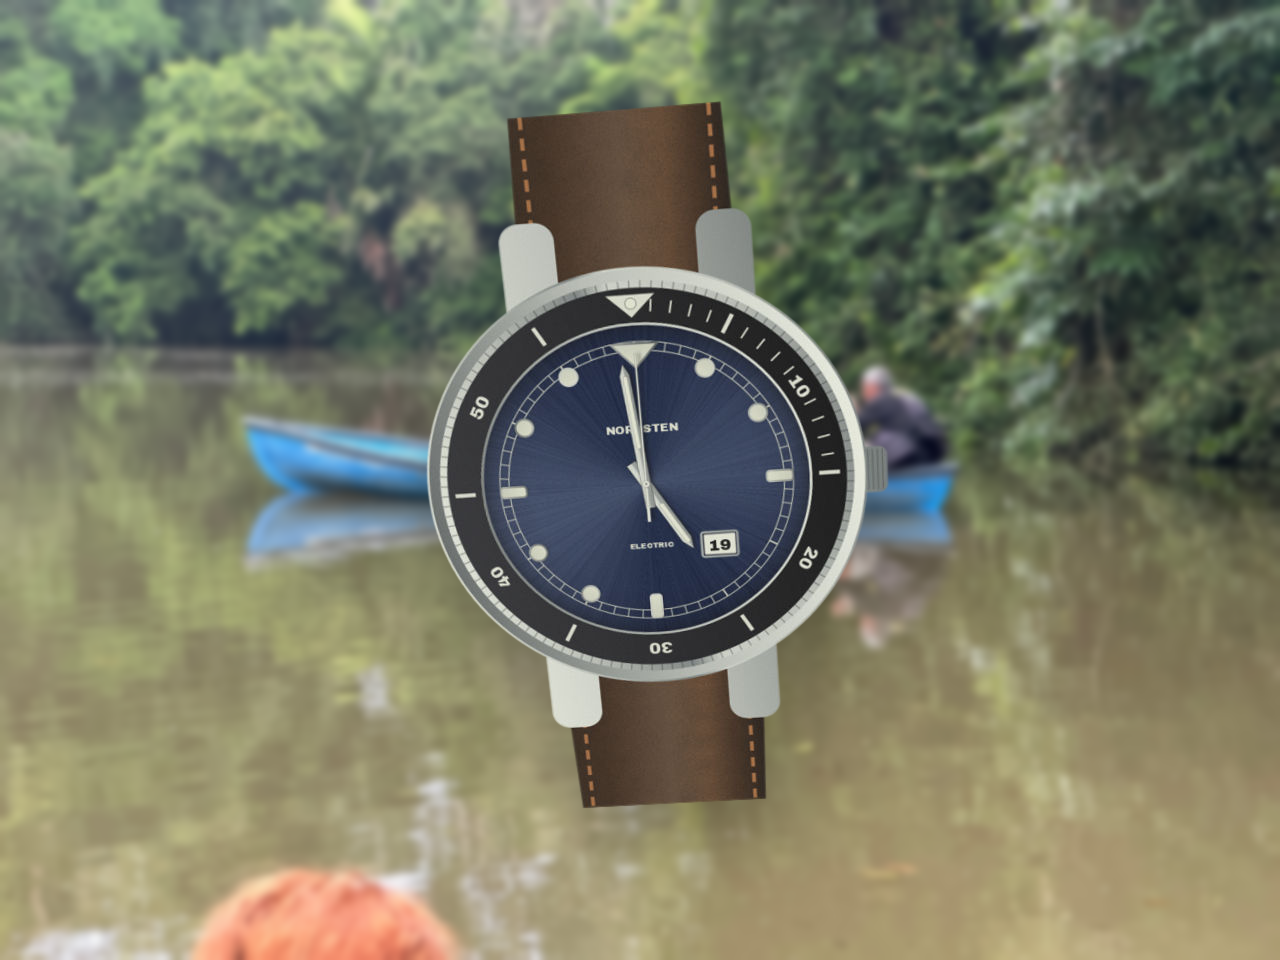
4:59:00
